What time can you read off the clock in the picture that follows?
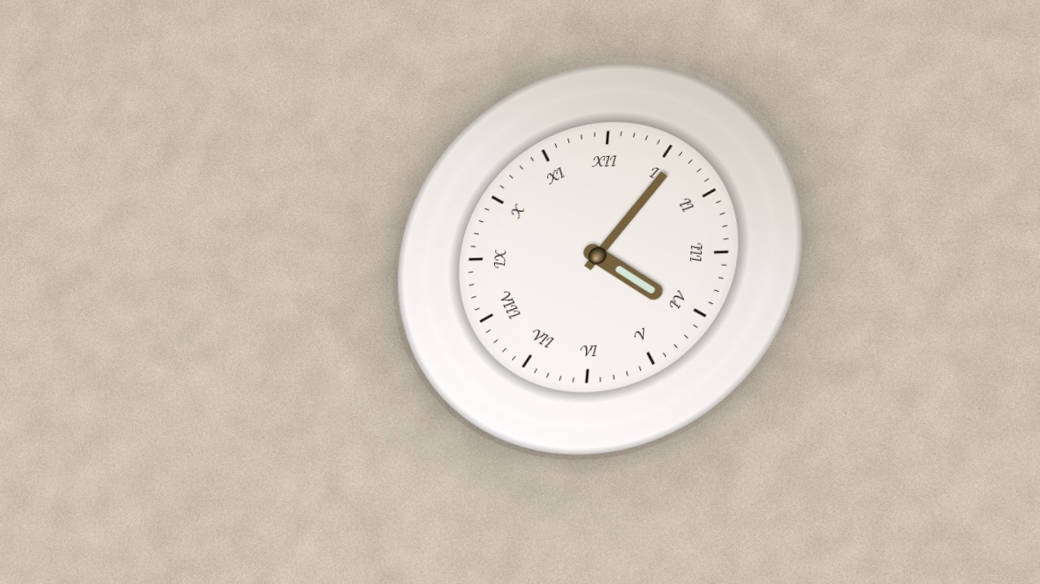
4:06
